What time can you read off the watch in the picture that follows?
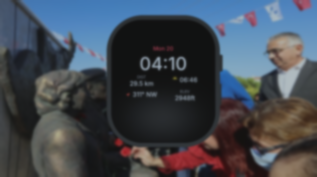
4:10
